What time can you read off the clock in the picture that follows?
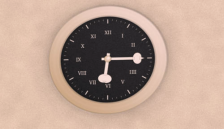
6:15
